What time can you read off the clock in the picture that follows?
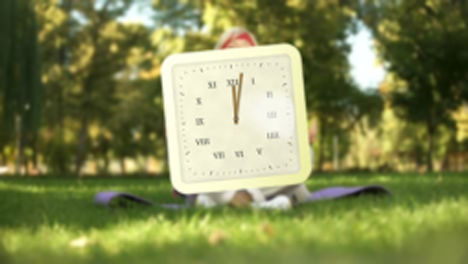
12:02
